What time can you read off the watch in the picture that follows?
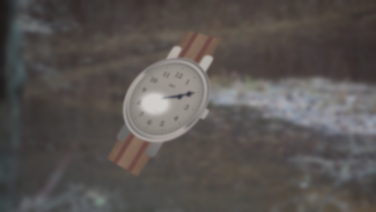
2:10
